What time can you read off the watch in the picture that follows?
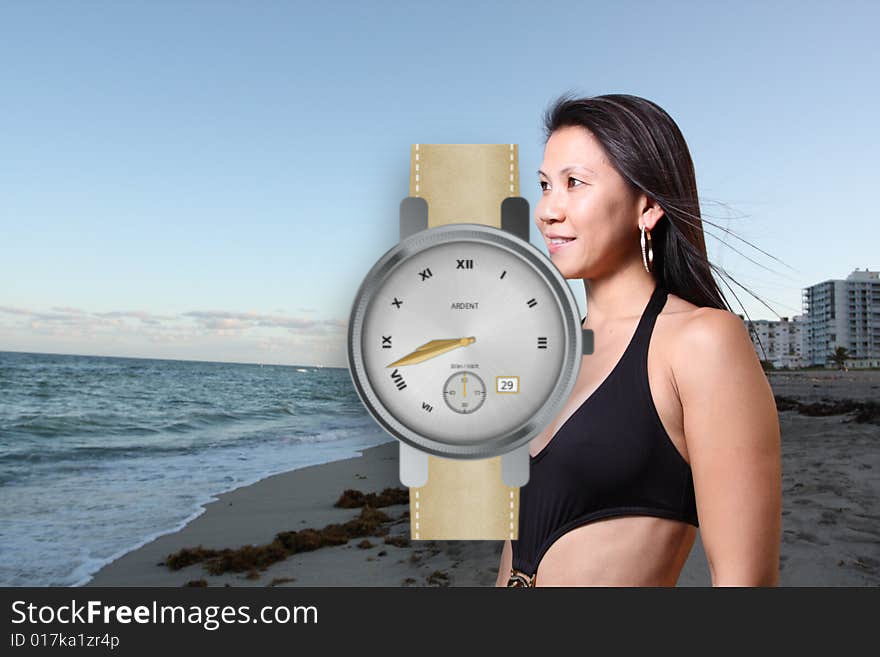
8:42
